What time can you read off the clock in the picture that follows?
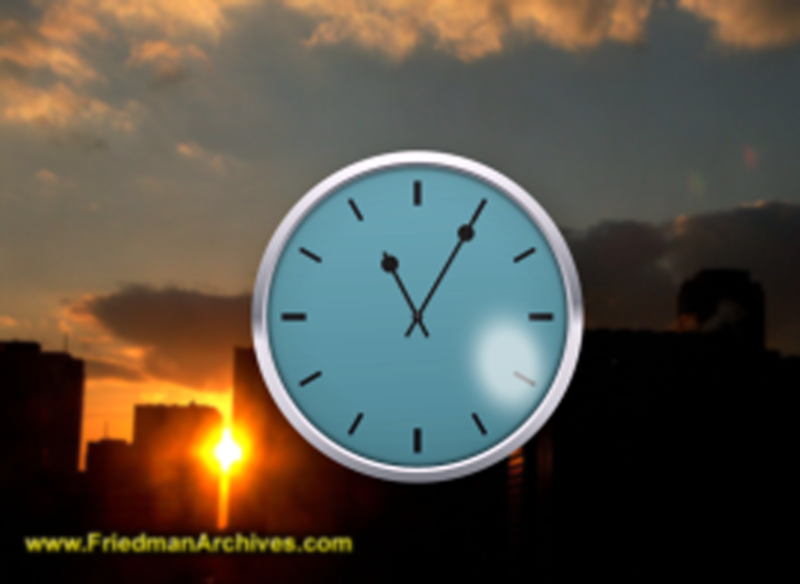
11:05
